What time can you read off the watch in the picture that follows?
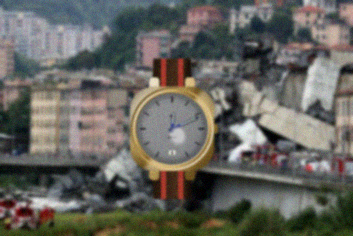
12:11
